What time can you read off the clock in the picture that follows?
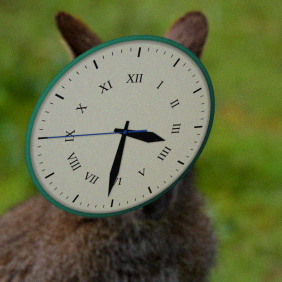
3:30:45
